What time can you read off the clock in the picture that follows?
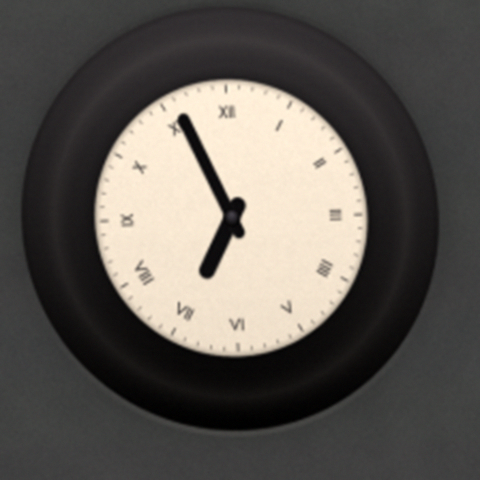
6:56
